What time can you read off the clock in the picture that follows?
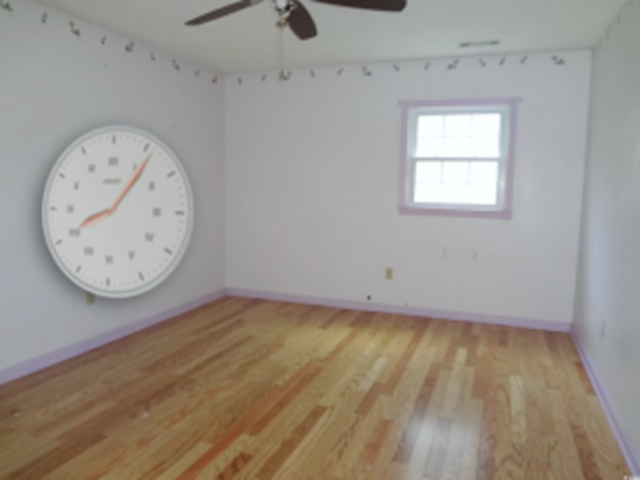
8:06
